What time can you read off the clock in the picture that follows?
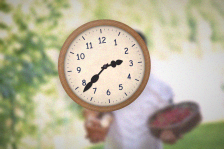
2:38
